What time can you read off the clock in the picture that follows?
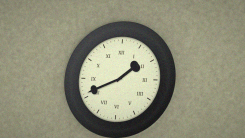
1:41
